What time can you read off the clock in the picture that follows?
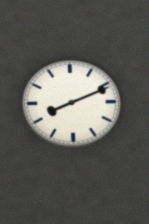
8:11
